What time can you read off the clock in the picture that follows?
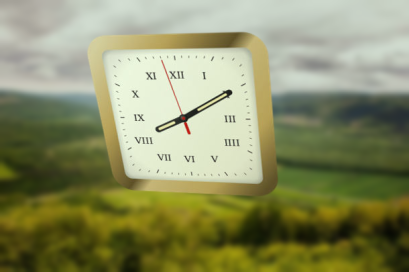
8:09:58
